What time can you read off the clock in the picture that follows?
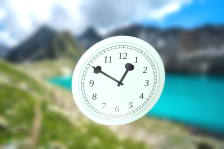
12:50
